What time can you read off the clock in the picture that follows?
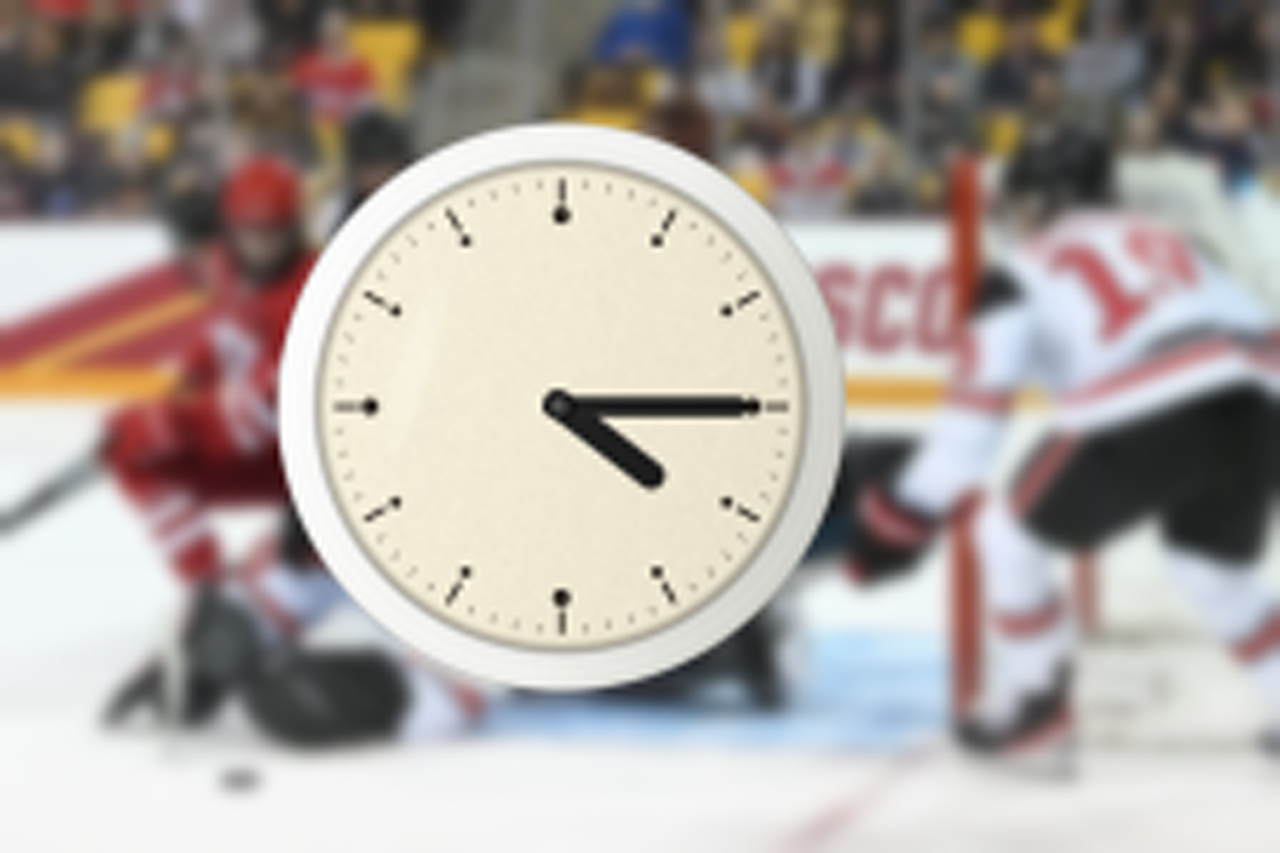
4:15
